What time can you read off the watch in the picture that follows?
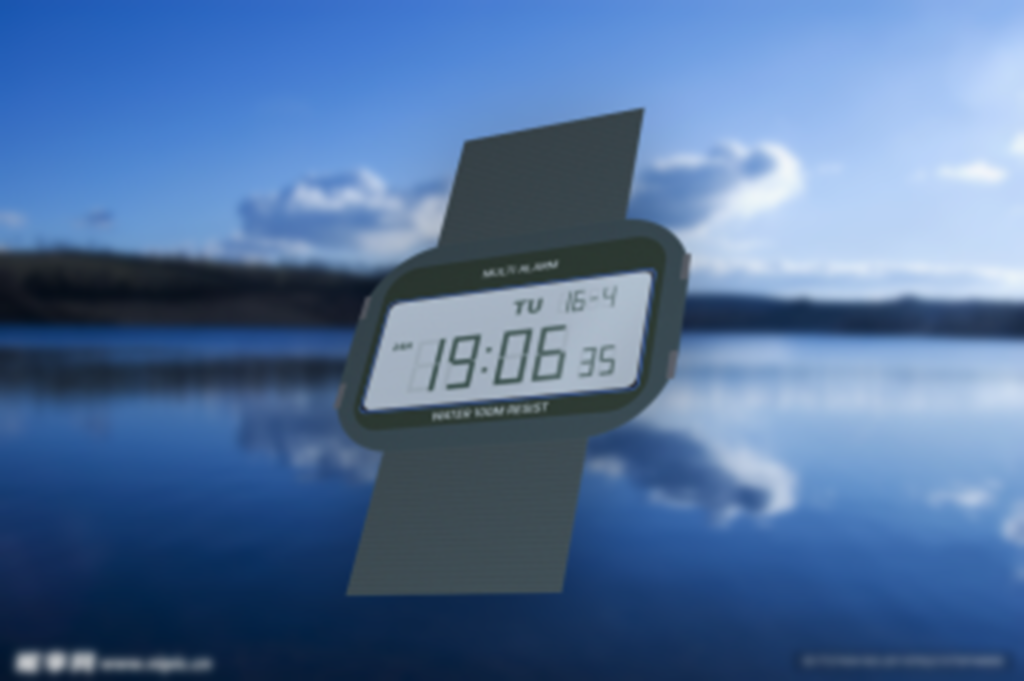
19:06:35
